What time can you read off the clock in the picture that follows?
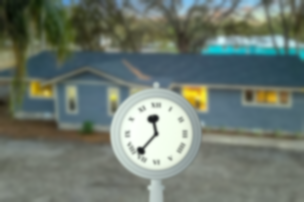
11:37
